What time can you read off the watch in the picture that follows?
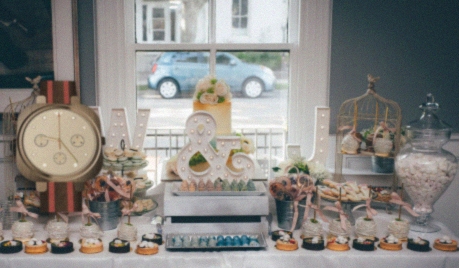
9:24
